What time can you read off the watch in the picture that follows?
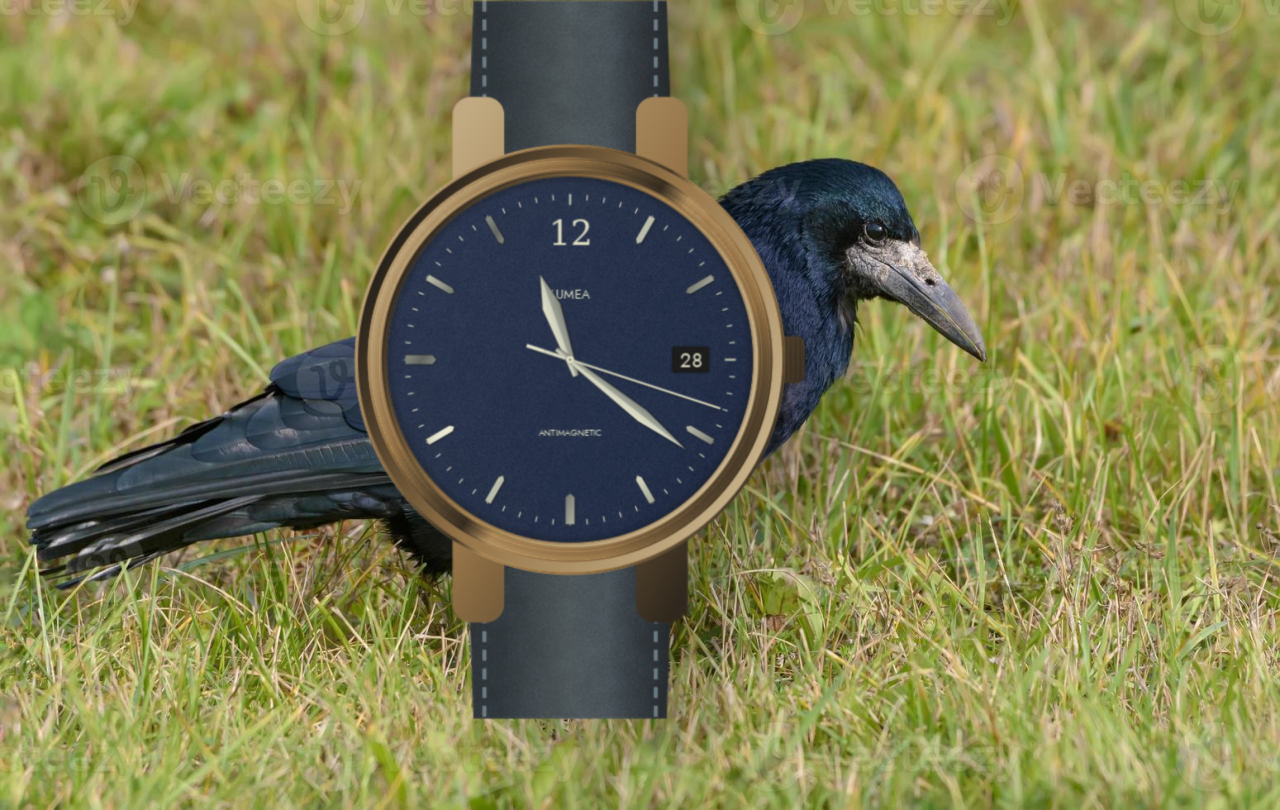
11:21:18
